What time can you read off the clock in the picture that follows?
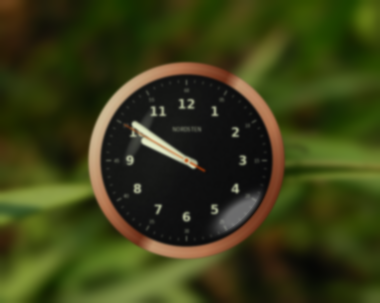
9:50:50
